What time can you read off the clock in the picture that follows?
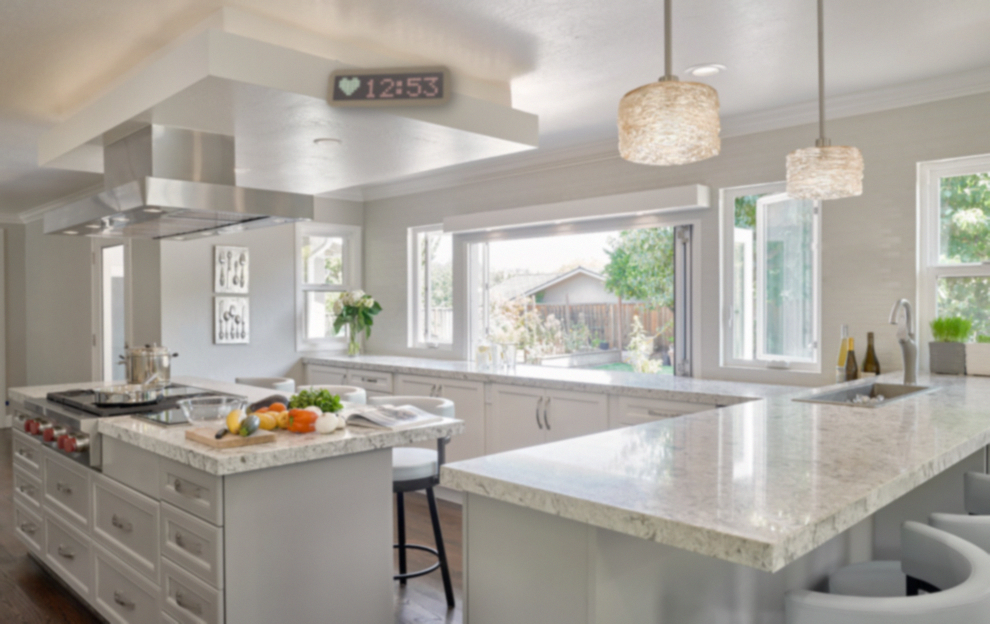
12:53
